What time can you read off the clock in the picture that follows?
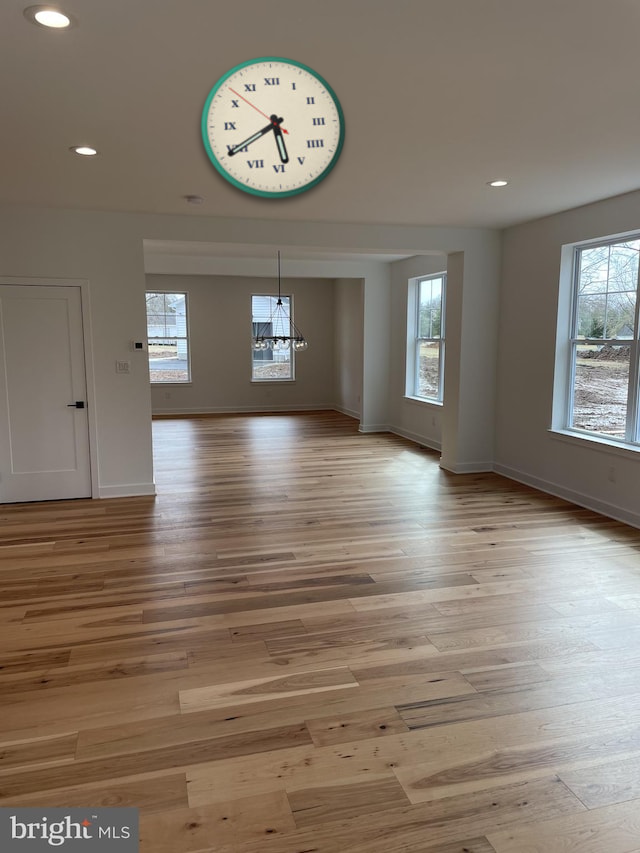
5:39:52
